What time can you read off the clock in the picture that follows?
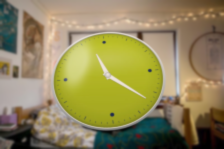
11:22
